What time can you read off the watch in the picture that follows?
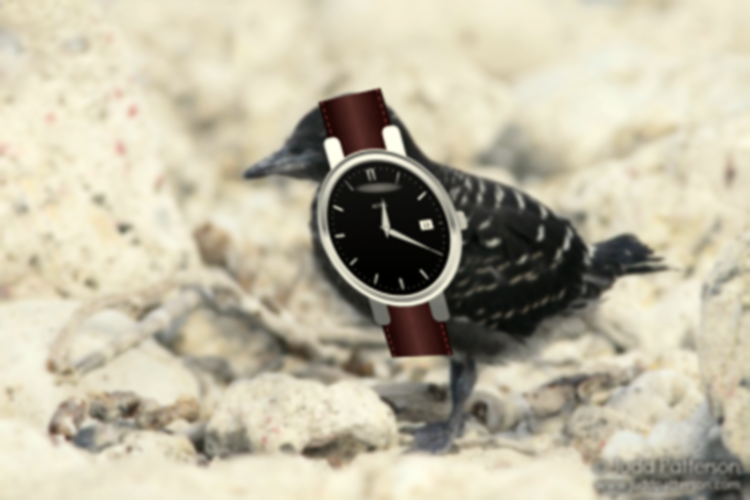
12:20
